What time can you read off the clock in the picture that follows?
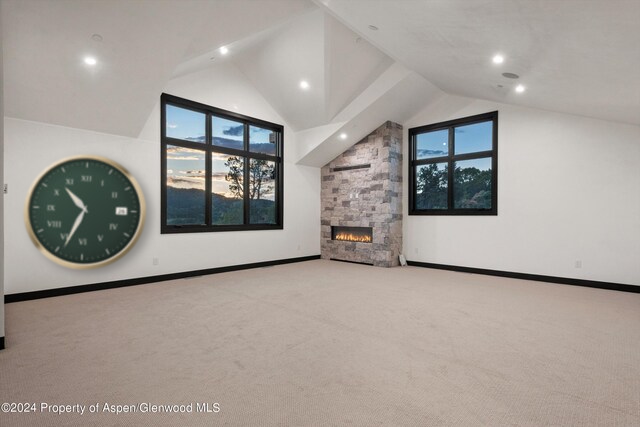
10:34
